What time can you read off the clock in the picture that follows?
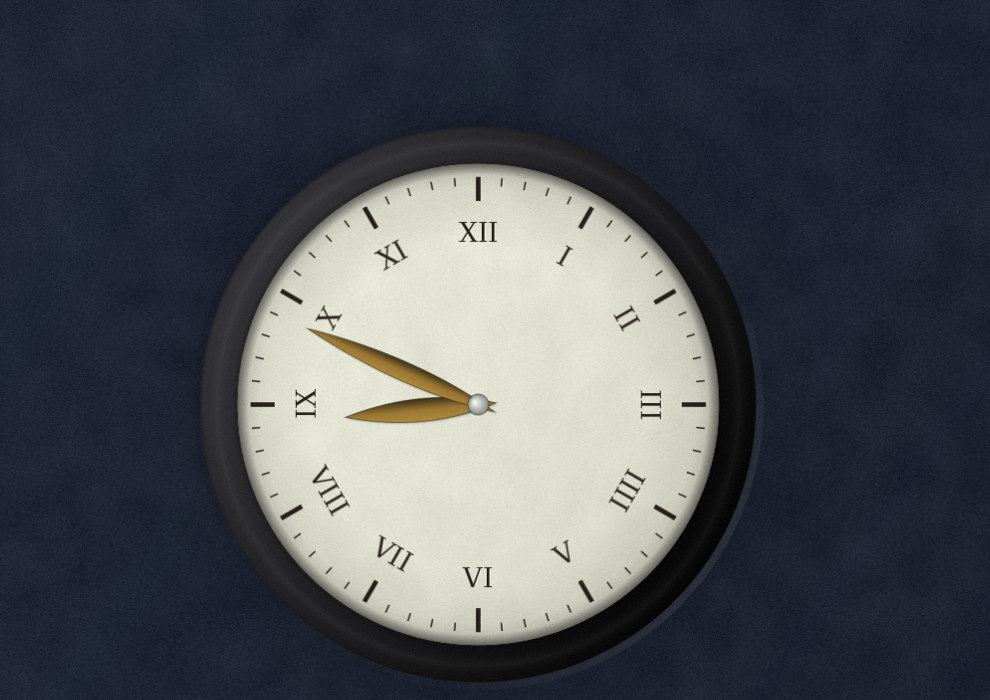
8:49
